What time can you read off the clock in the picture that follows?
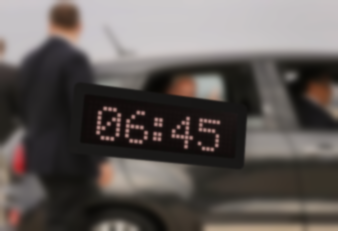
6:45
